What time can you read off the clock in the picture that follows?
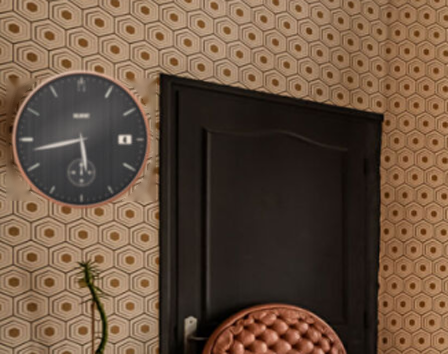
5:43
